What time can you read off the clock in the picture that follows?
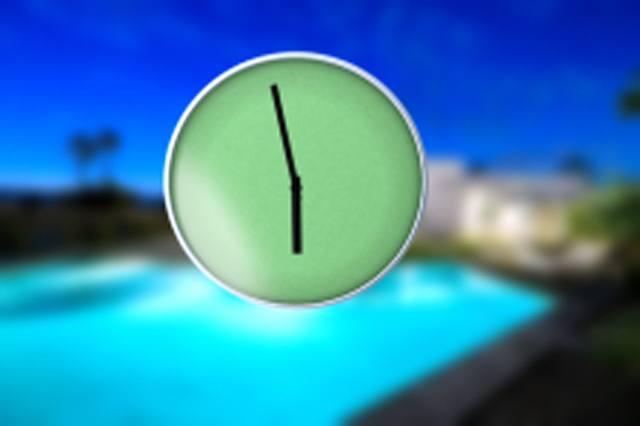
5:58
